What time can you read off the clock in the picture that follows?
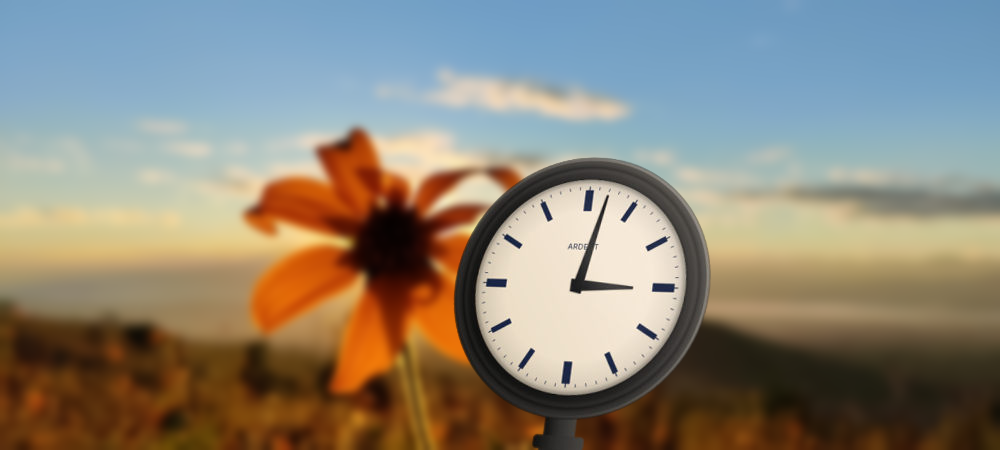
3:02
